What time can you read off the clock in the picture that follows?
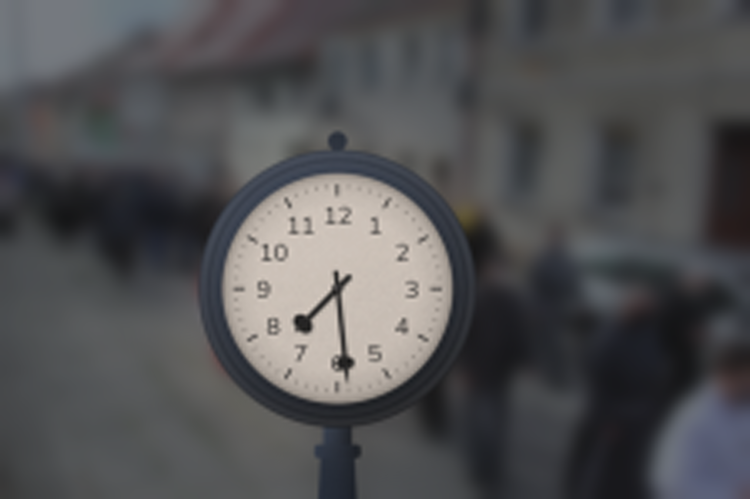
7:29
